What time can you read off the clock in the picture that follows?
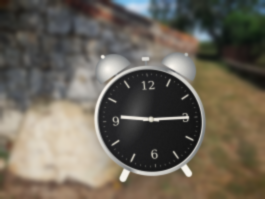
9:15
